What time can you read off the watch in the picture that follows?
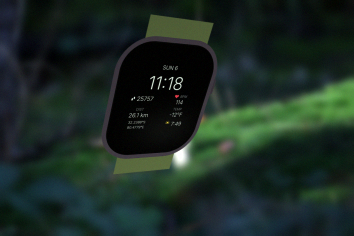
11:18
